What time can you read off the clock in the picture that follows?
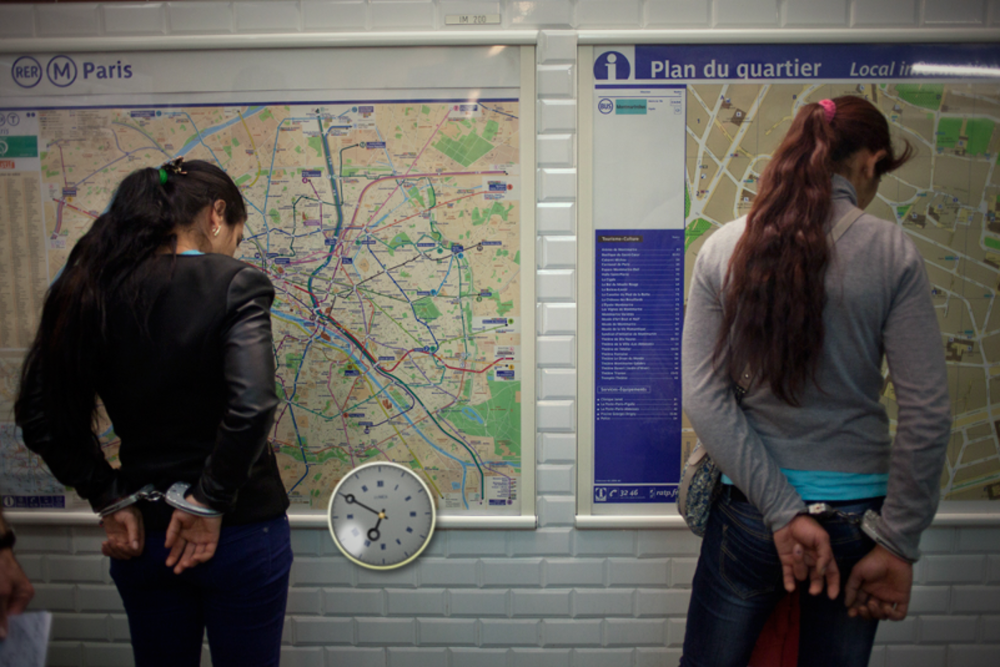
6:50
